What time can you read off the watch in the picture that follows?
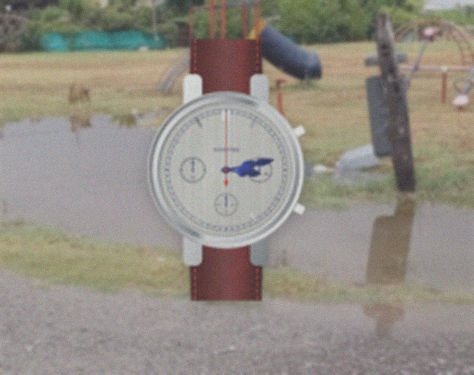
3:13
